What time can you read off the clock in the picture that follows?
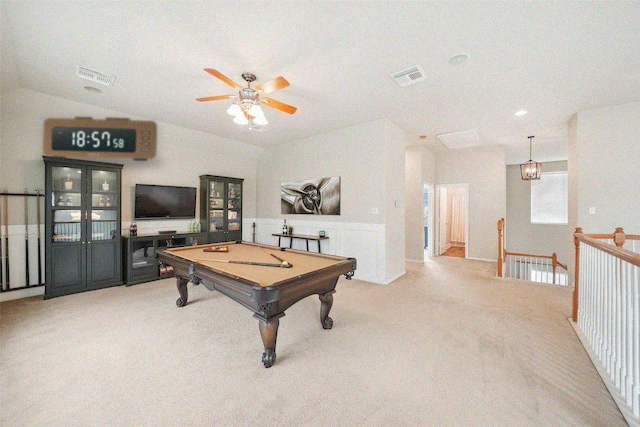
18:57
